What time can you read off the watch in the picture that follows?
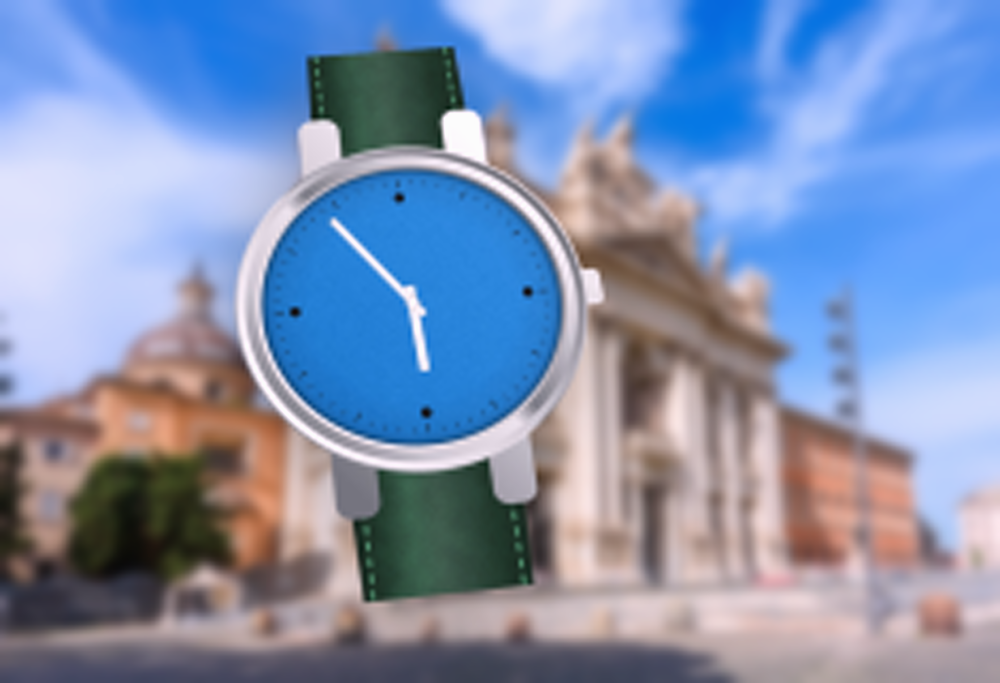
5:54
